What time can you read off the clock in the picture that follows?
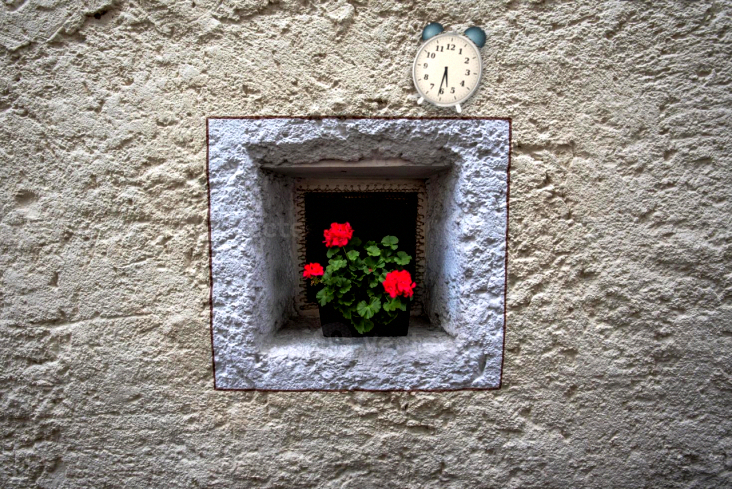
5:31
